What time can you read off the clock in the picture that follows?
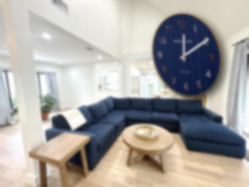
12:10
